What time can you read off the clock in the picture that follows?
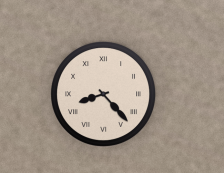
8:23
